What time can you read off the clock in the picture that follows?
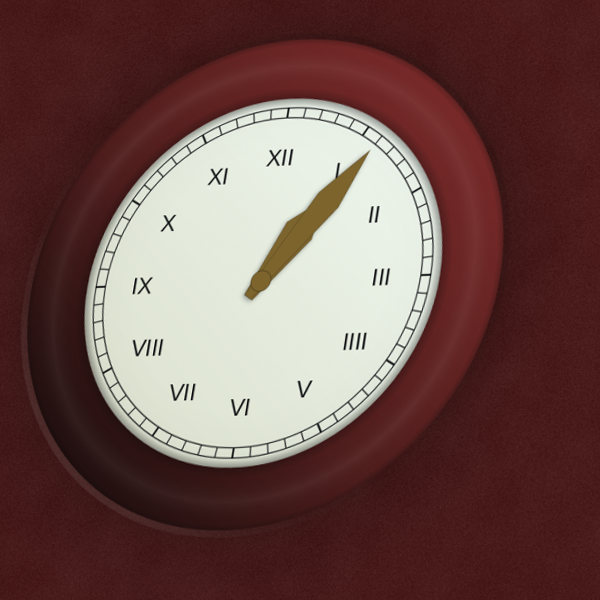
1:06
